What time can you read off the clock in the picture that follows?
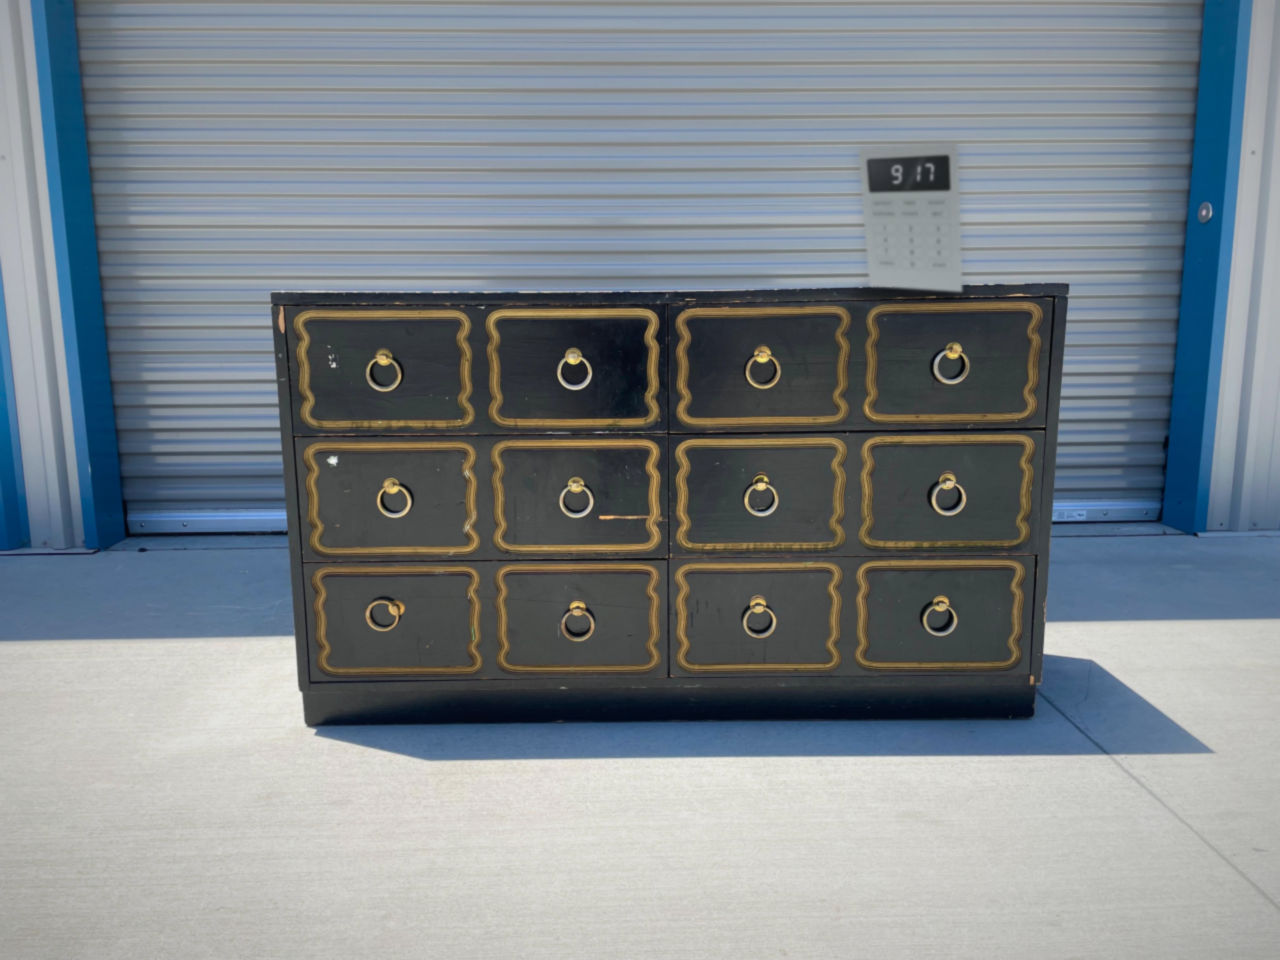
9:17
